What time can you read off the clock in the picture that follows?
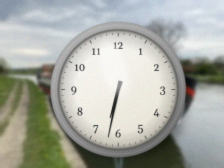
6:32
